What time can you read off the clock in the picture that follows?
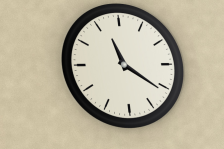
11:21
